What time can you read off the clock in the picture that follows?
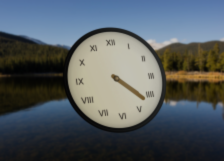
4:22
